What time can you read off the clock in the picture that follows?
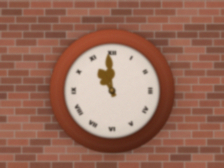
10:59
